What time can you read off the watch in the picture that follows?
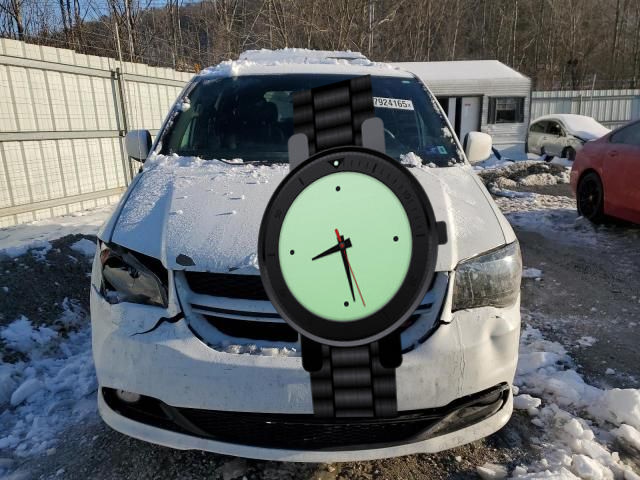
8:28:27
